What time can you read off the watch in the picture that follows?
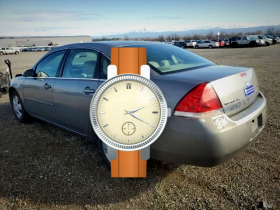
2:20
